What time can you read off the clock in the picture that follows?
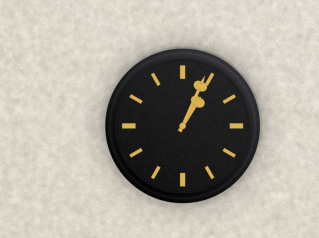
1:04
